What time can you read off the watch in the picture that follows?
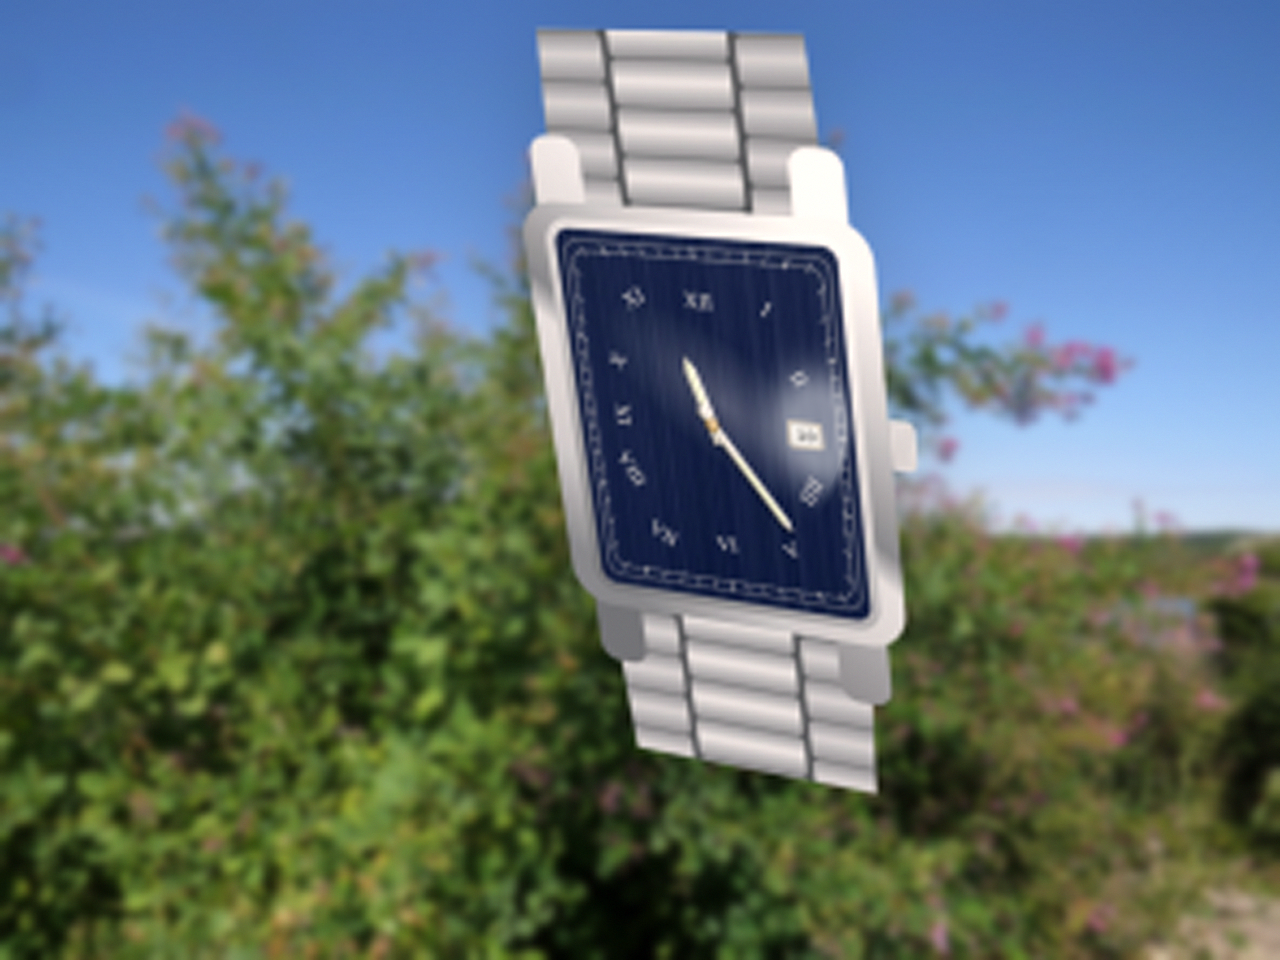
11:24
